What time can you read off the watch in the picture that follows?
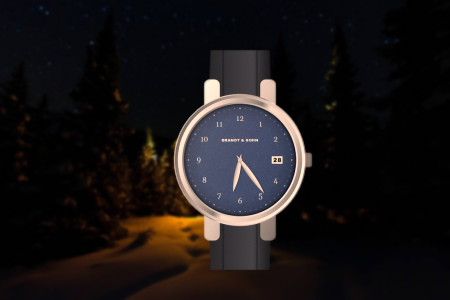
6:24
